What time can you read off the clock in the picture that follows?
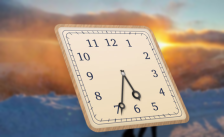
5:34
